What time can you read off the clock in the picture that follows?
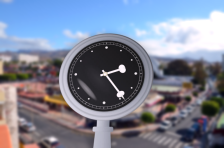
2:24
